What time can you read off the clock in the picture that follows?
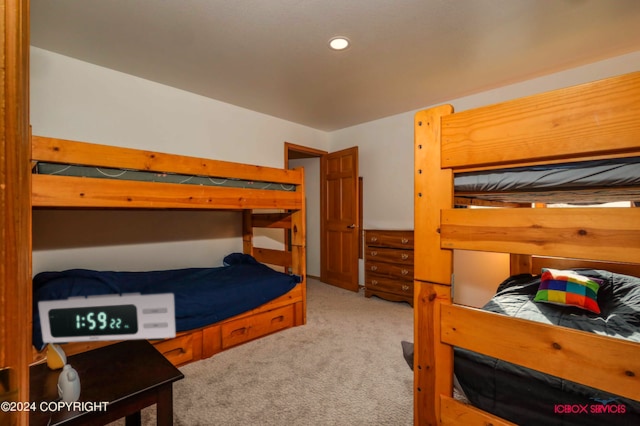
1:59
